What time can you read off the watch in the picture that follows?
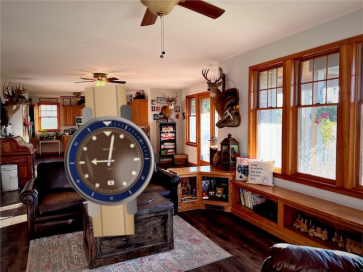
9:02
